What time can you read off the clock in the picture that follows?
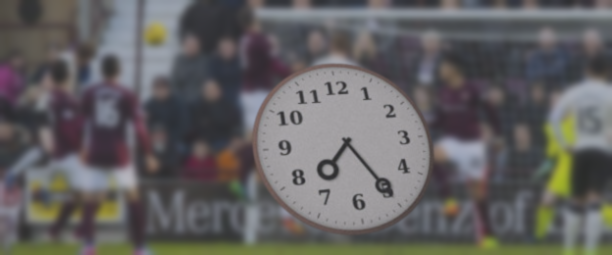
7:25
